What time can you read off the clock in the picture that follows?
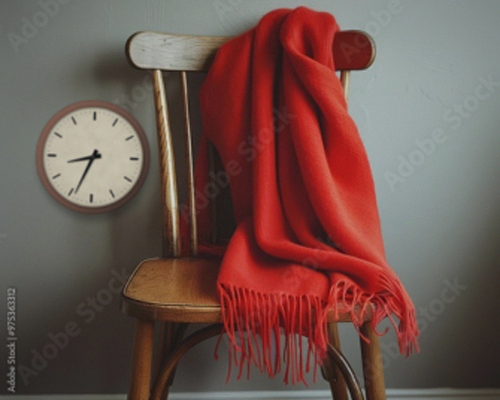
8:34
